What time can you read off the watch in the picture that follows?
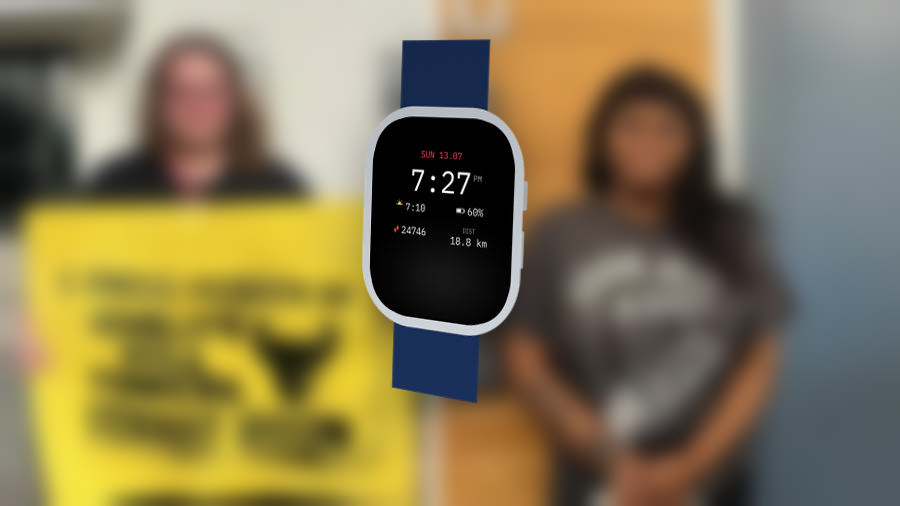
7:27
